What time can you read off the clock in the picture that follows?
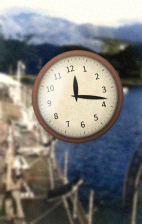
12:18
